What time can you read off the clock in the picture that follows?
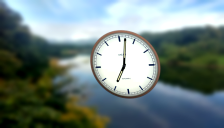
7:02
